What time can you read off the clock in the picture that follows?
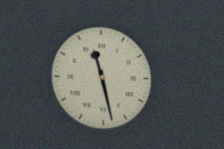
11:28
